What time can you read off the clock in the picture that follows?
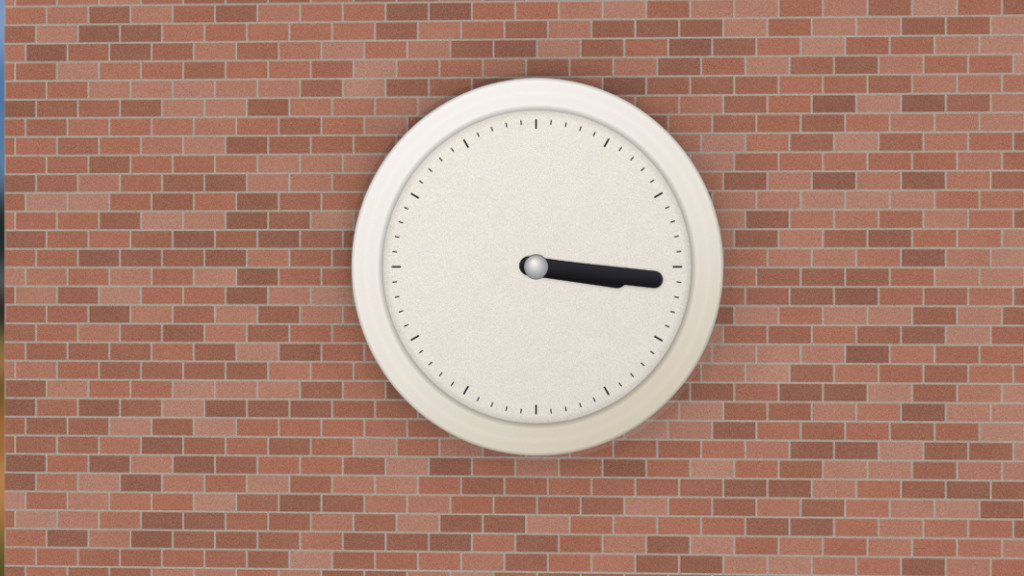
3:16
